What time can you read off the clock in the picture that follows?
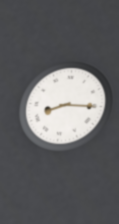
8:15
